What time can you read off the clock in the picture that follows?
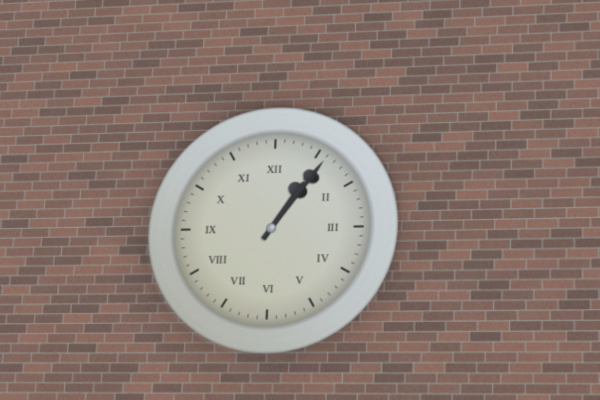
1:06
